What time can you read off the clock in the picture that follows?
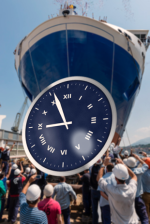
8:56
